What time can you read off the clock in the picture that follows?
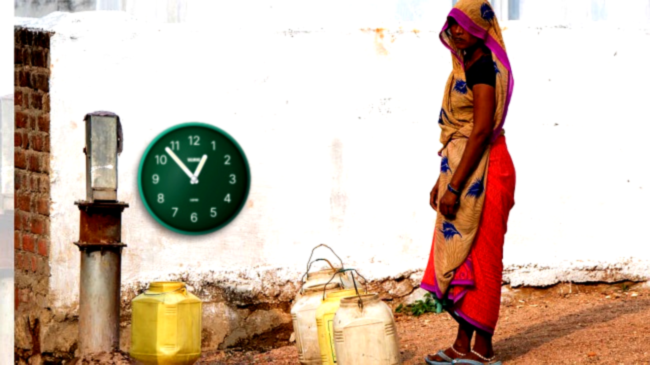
12:53
